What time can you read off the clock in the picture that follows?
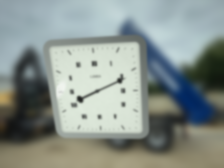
8:11
